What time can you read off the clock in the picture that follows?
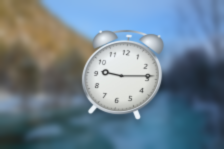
9:14
